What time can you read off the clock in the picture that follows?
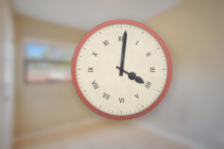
4:01
